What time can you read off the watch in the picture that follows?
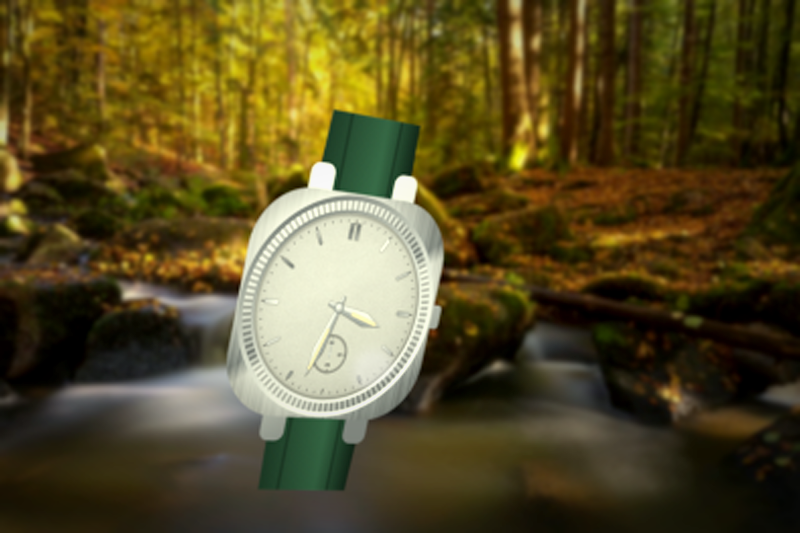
3:33
